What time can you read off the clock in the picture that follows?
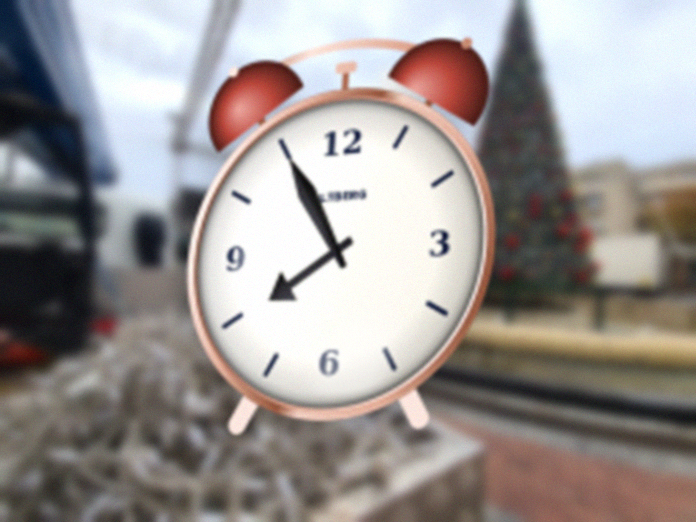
7:55
